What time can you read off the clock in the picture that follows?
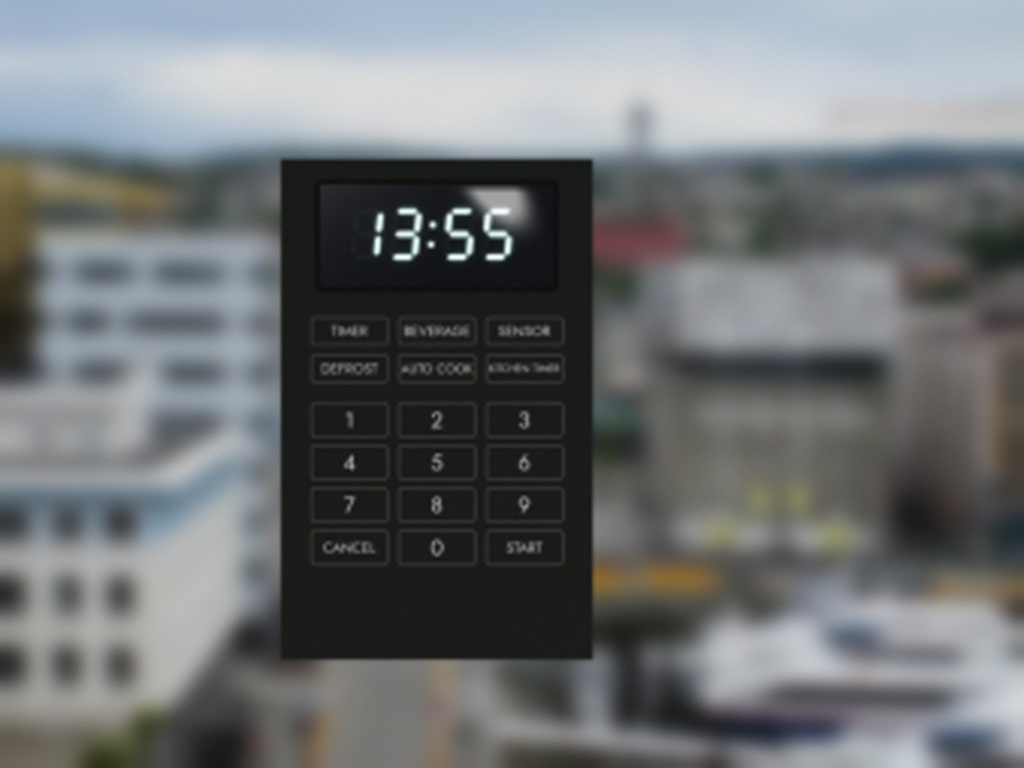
13:55
